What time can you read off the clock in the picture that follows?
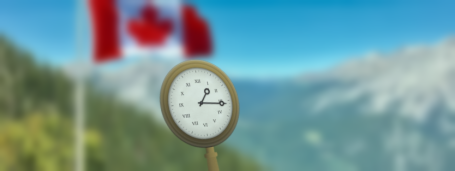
1:16
